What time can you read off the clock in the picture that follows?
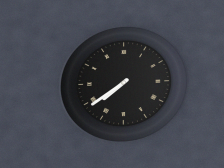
7:39
